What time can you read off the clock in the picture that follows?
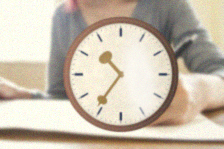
10:36
